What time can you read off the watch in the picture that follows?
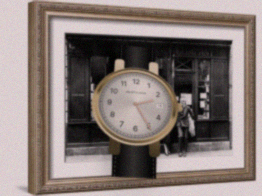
2:25
